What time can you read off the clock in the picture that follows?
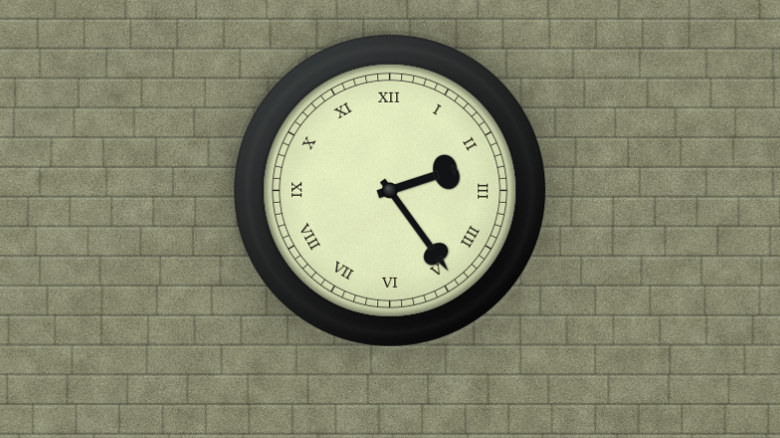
2:24
